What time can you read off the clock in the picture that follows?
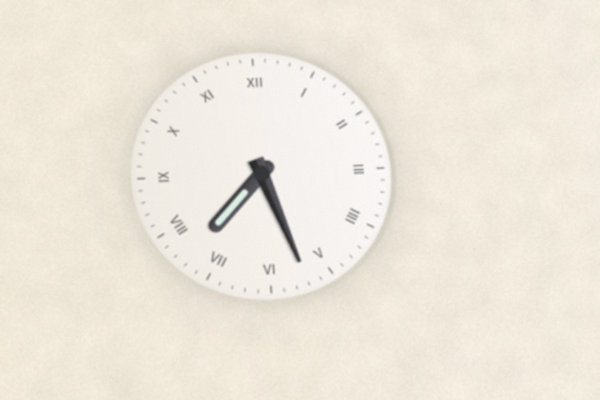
7:27
